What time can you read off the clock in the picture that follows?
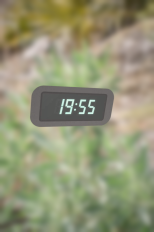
19:55
